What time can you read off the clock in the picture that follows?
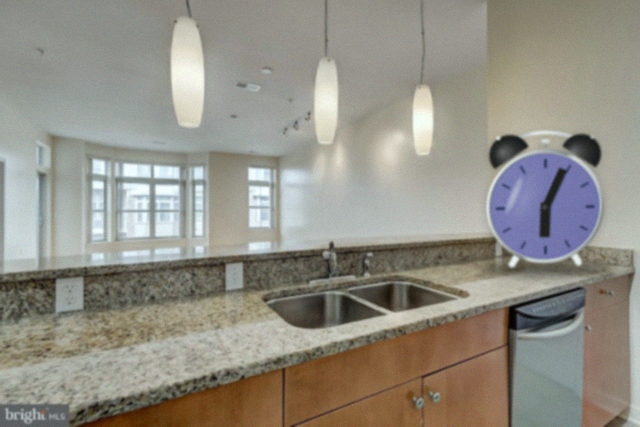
6:04
